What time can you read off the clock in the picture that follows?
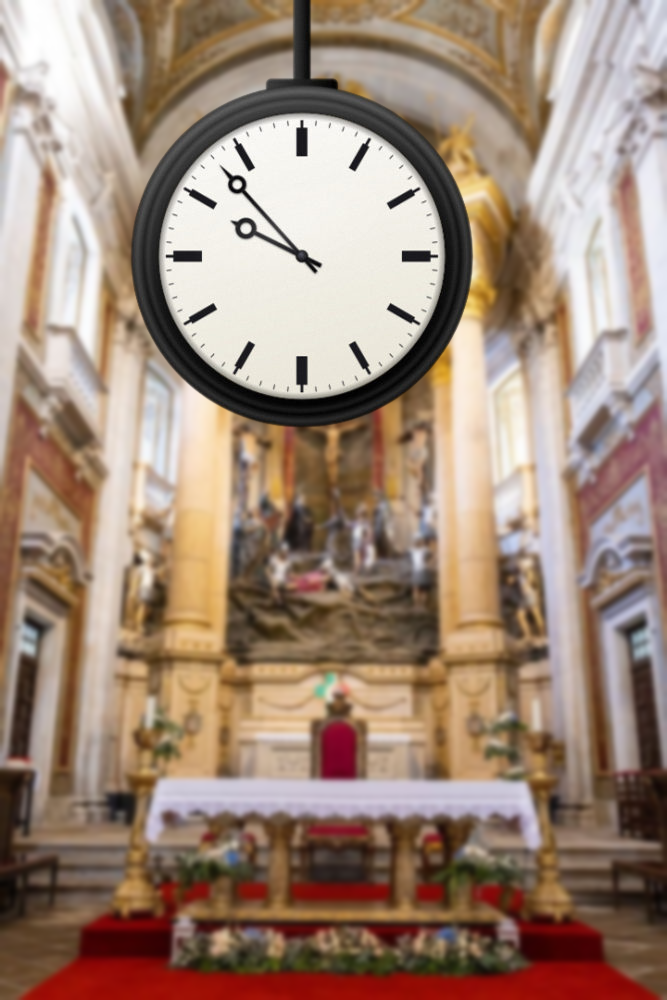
9:53
